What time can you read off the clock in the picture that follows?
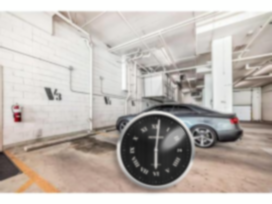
6:01
